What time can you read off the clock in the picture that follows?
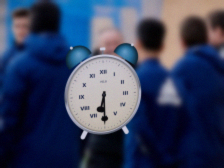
6:30
